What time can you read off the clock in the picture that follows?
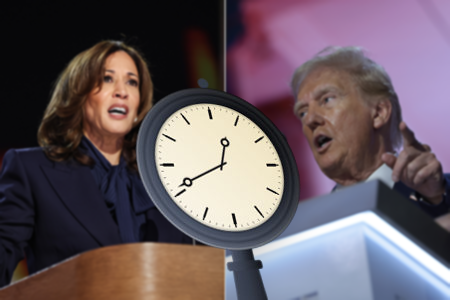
12:41
